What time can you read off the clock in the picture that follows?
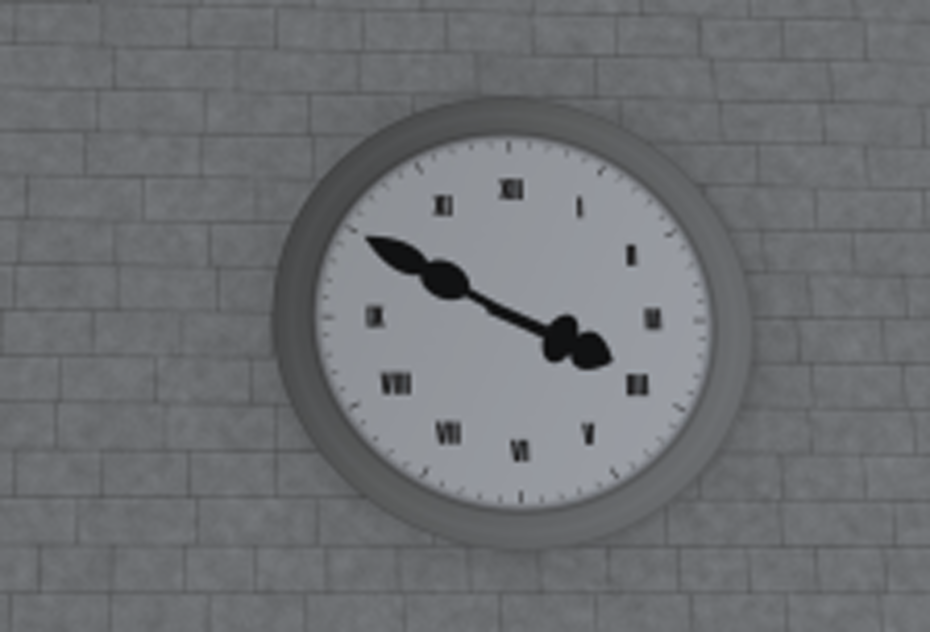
3:50
